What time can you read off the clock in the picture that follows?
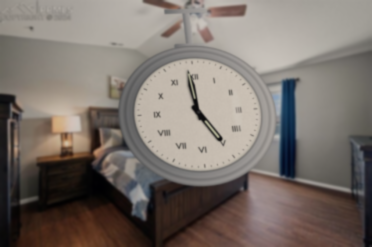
4:59
